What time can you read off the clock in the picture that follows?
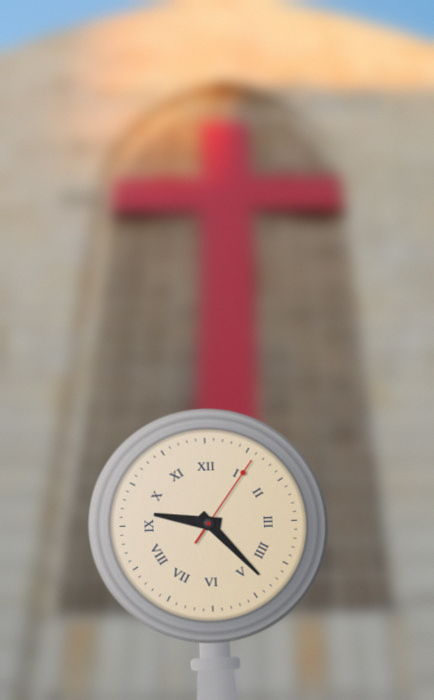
9:23:06
